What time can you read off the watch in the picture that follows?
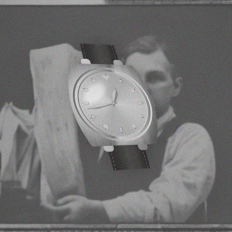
12:43
